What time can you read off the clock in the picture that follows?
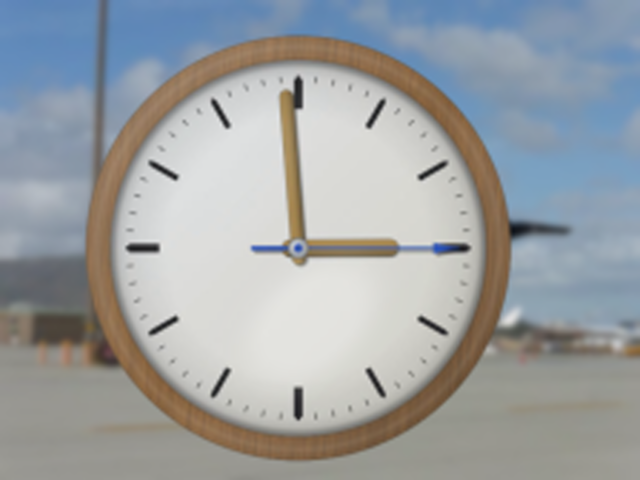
2:59:15
